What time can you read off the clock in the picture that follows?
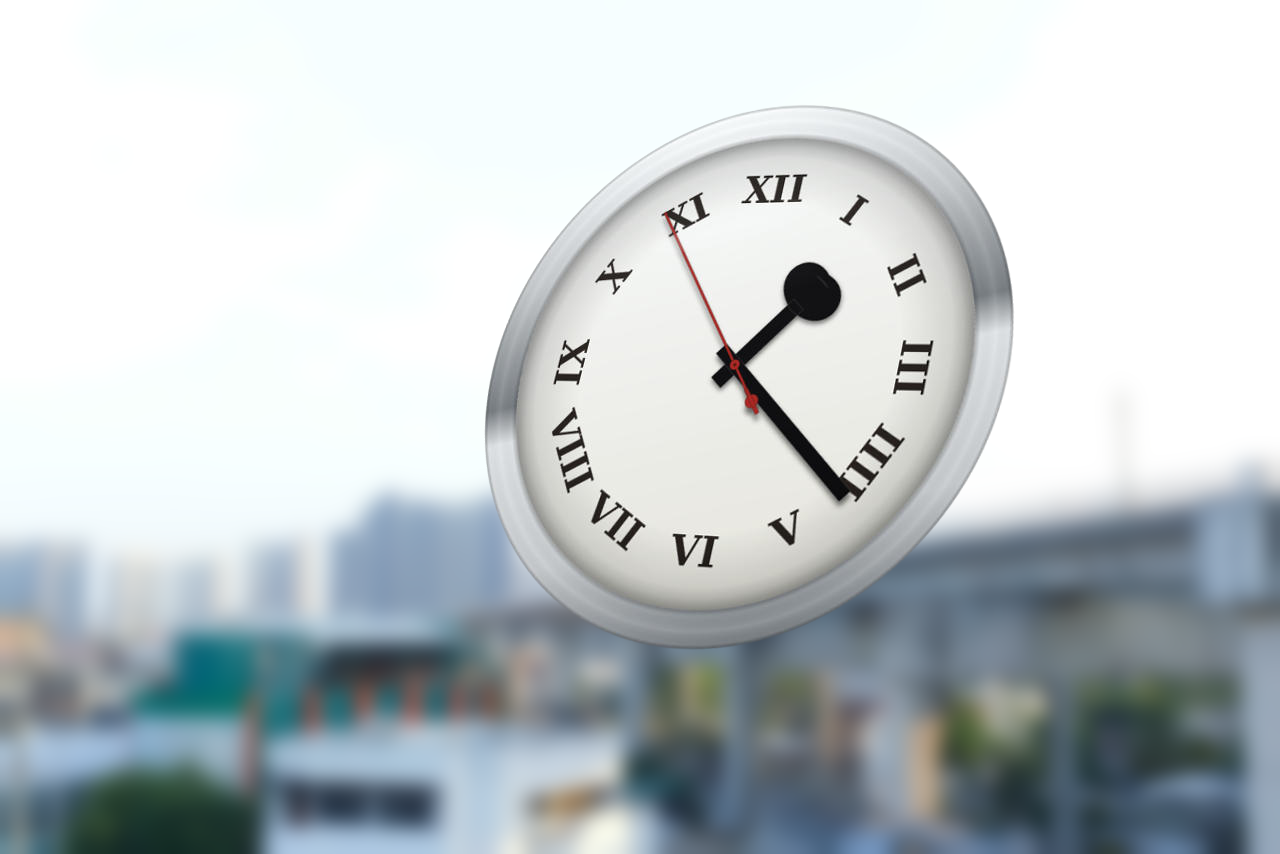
1:21:54
